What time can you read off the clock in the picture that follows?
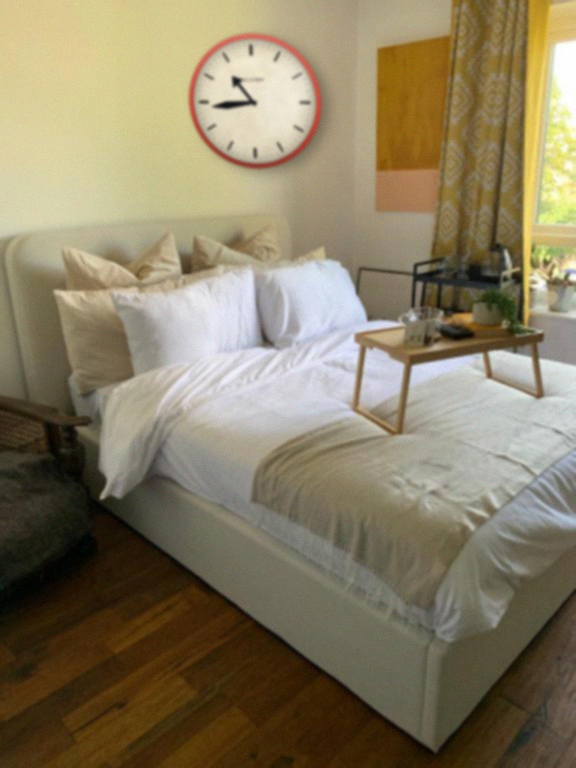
10:44
